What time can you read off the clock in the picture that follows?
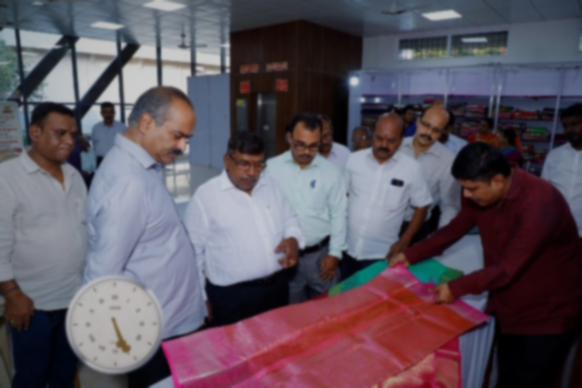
5:26
